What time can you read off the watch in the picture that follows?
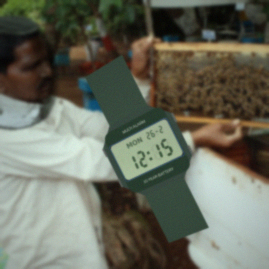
12:15
